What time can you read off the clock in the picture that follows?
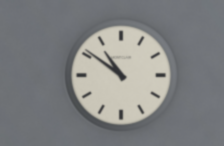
10:51
